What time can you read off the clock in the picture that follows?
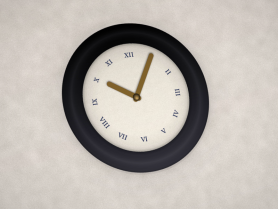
10:05
